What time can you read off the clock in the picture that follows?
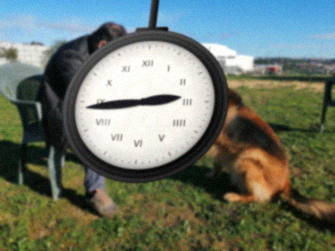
2:44
